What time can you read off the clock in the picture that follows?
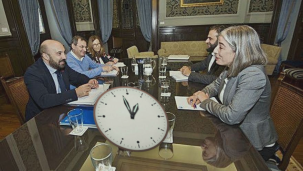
12:58
